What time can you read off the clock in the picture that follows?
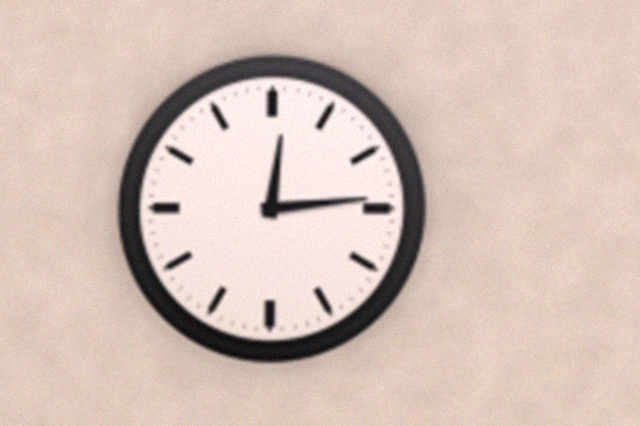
12:14
